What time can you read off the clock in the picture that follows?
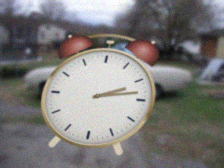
2:13
